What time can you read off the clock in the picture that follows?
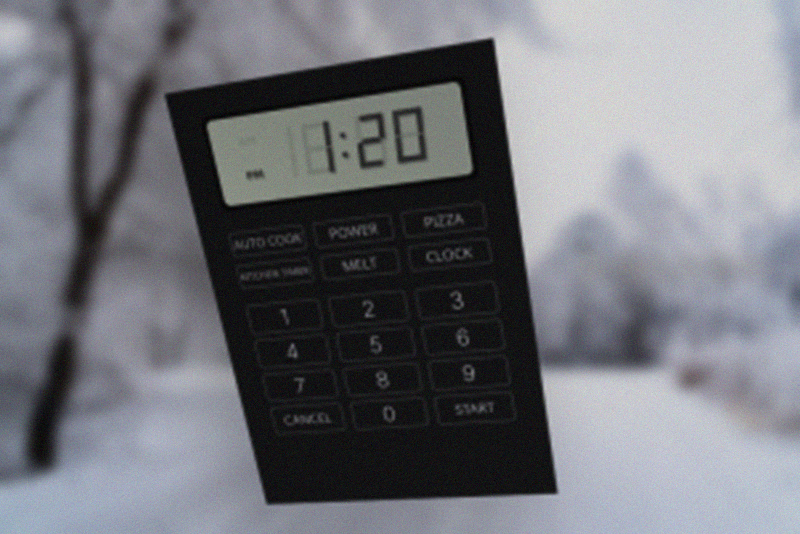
1:20
